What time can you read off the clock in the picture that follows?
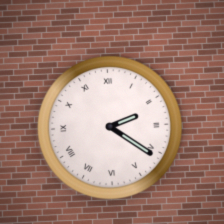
2:21
